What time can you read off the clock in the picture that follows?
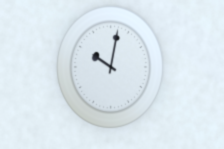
10:02
